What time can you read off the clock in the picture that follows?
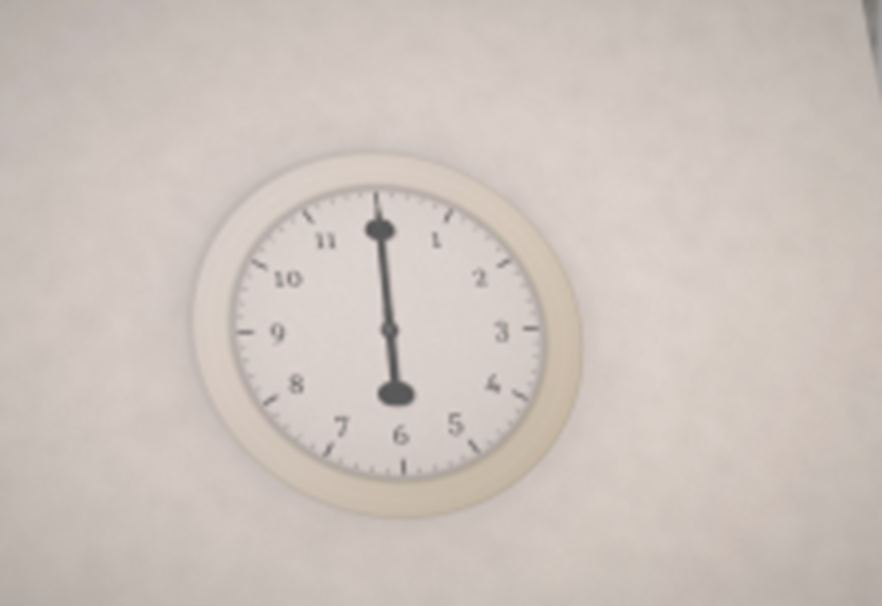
6:00
